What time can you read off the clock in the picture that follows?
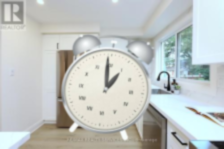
12:59
